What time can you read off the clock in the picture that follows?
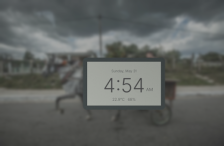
4:54
